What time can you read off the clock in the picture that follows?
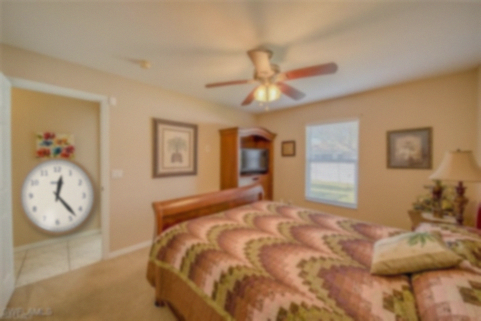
12:23
